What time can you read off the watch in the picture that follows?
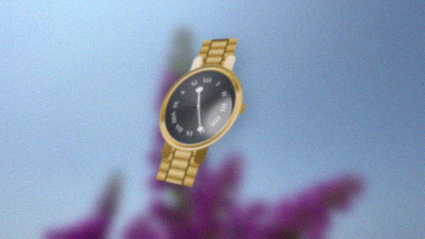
11:26
